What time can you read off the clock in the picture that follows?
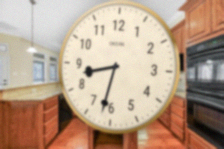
8:32
